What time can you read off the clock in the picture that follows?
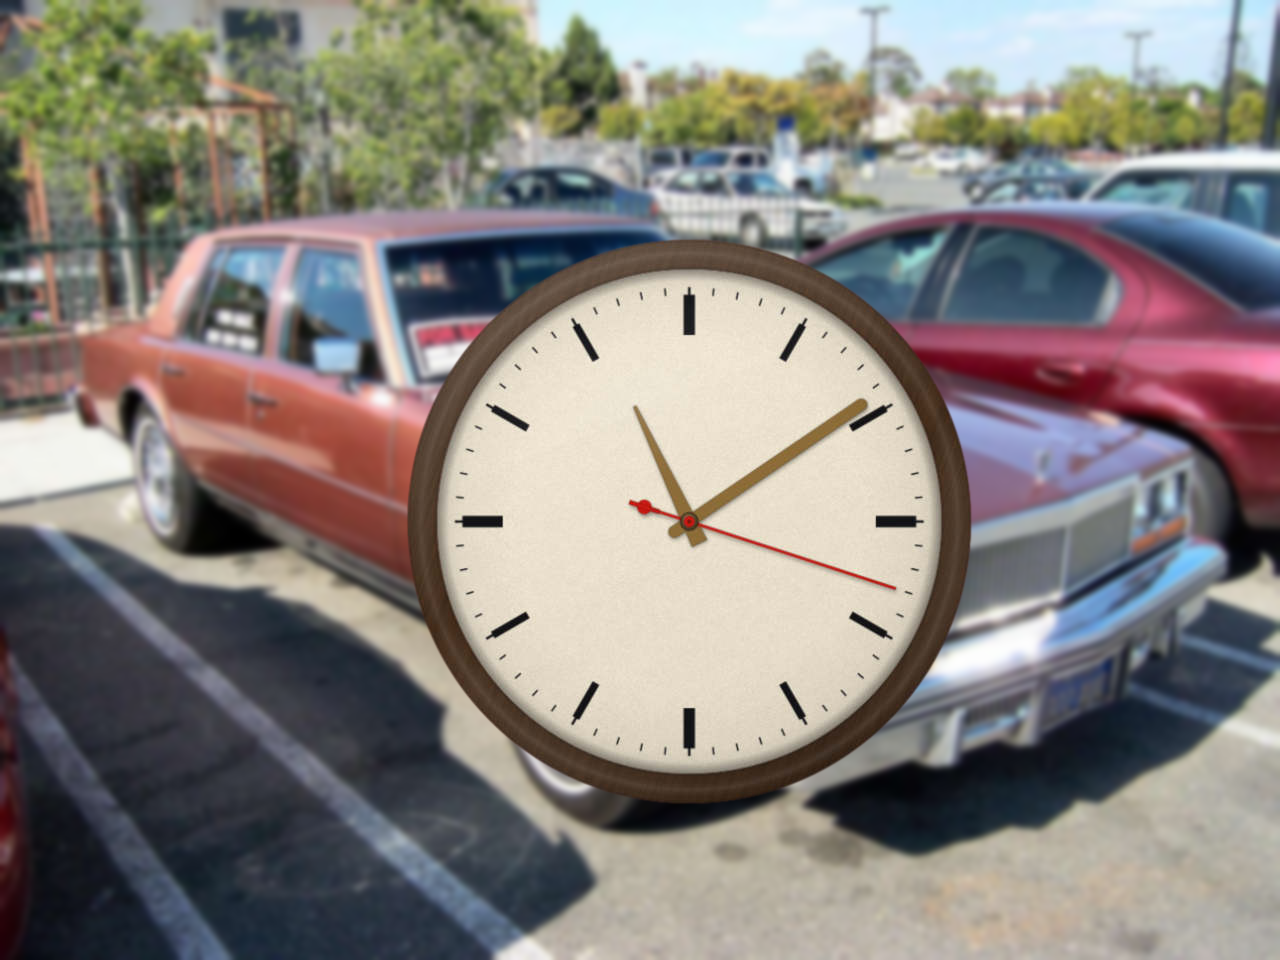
11:09:18
